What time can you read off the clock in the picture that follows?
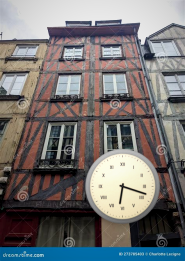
6:18
